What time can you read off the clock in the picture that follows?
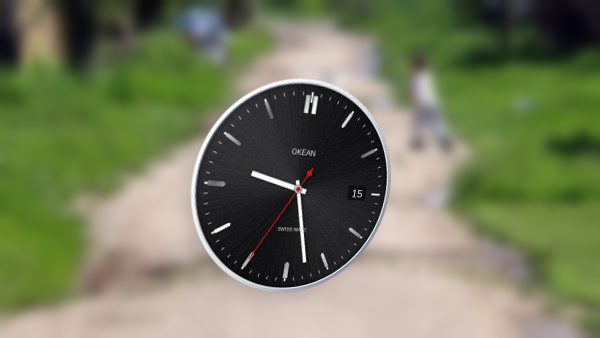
9:27:35
